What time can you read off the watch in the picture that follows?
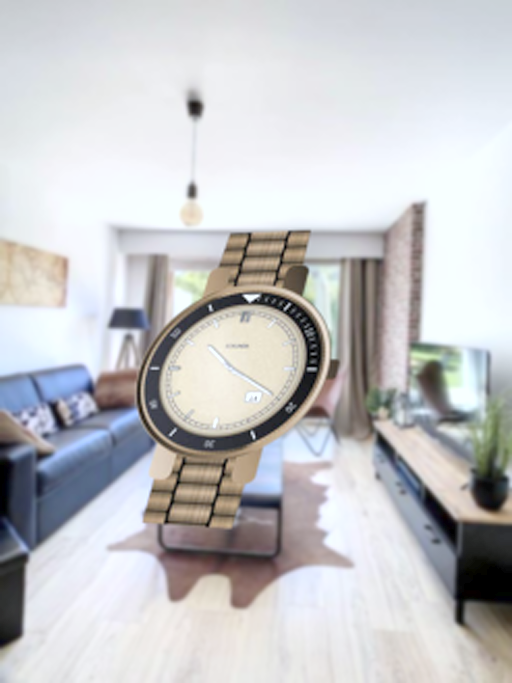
10:20
